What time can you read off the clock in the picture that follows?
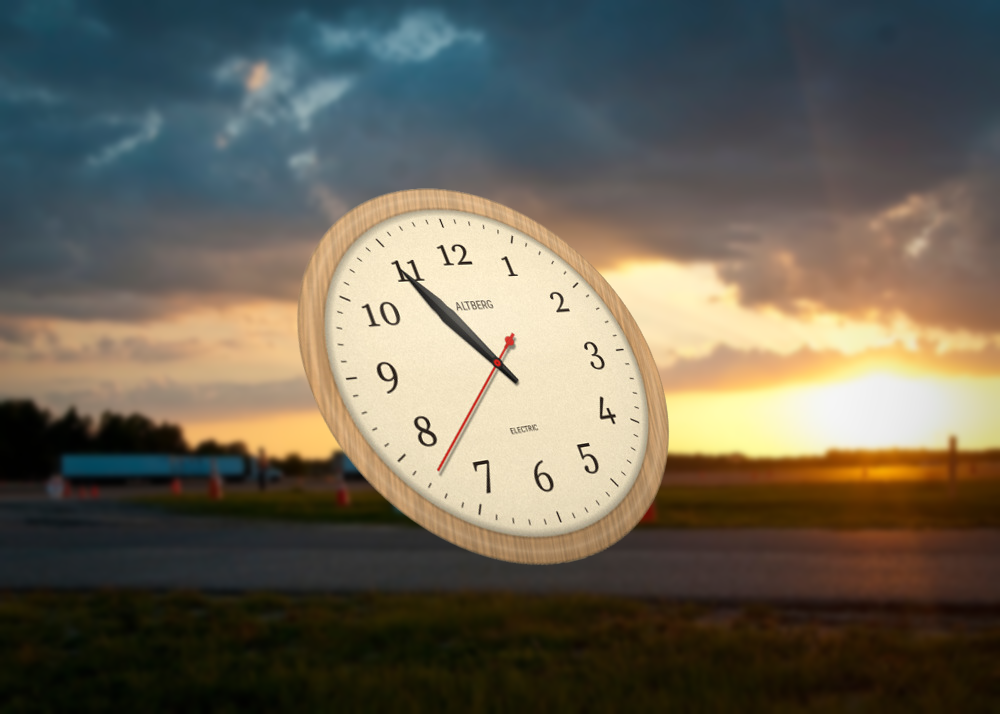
10:54:38
